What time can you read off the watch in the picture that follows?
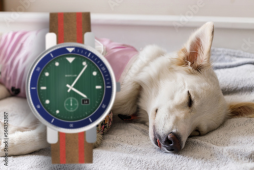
4:06
